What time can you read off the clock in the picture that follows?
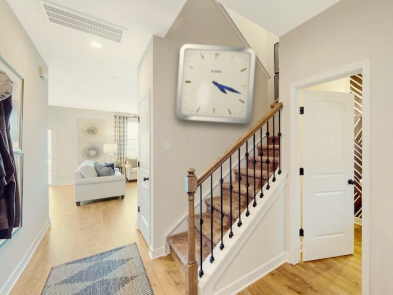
4:18
